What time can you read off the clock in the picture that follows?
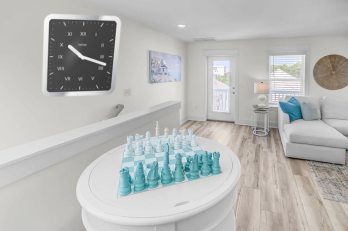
10:18
